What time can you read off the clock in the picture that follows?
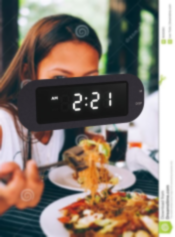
2:21
